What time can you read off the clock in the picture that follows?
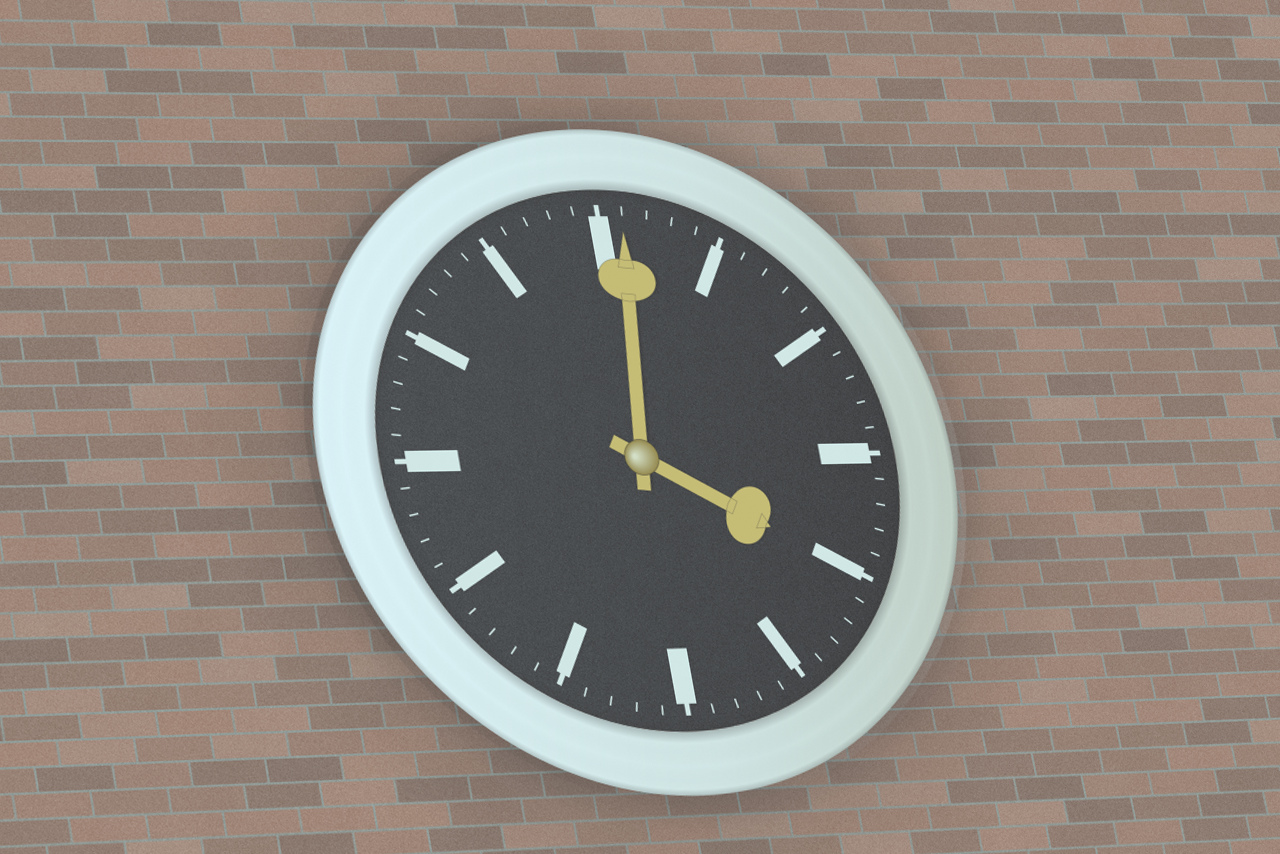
4:01
